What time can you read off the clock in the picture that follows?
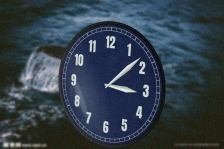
3:08
